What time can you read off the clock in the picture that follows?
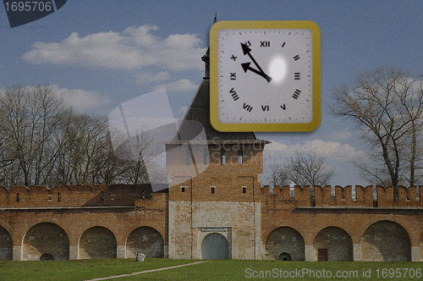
9:54
